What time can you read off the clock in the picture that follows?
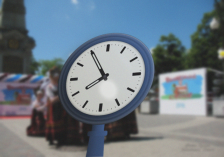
7:55
